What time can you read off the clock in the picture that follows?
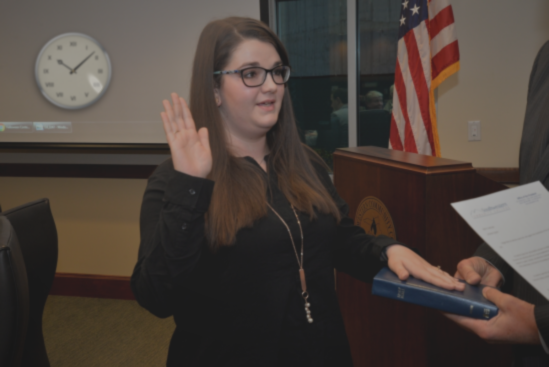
10:08
